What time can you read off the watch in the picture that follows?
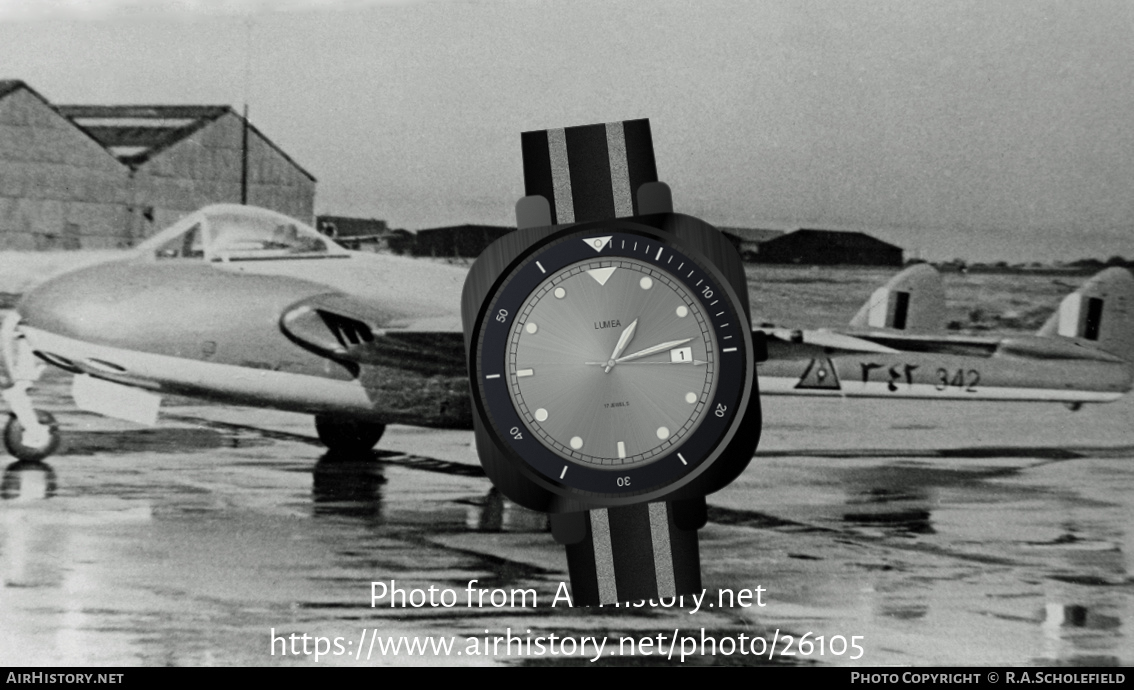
1:13:16
